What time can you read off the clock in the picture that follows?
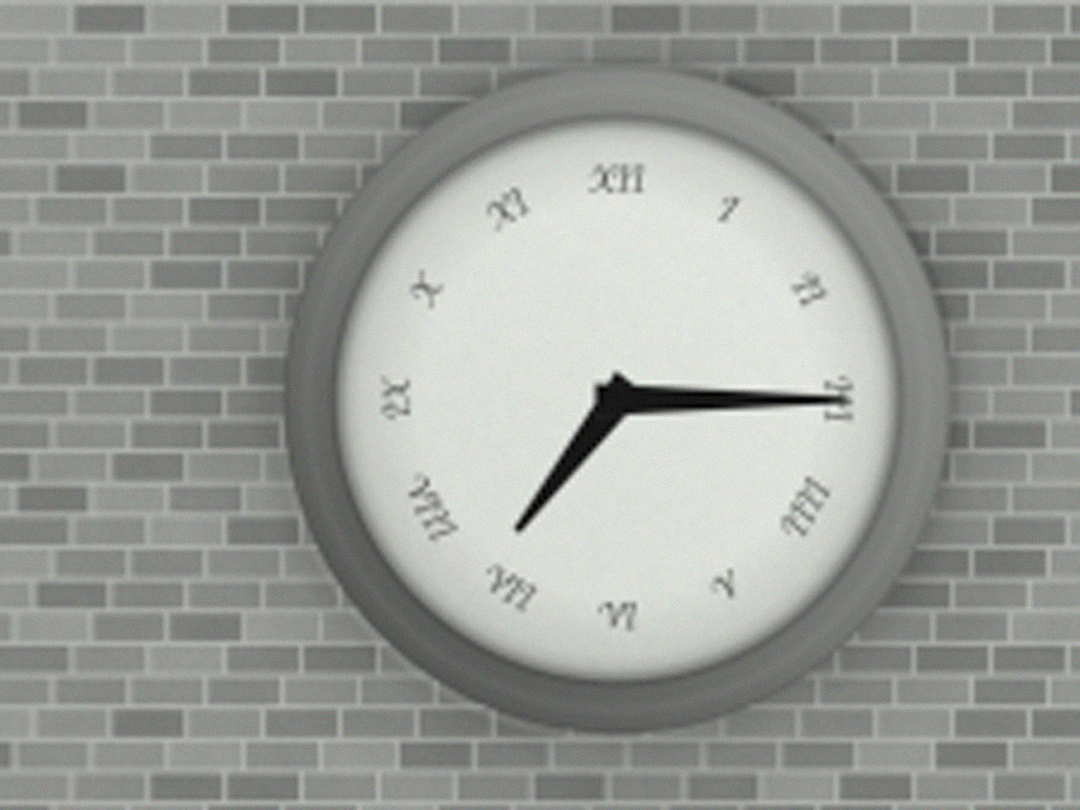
7:15
